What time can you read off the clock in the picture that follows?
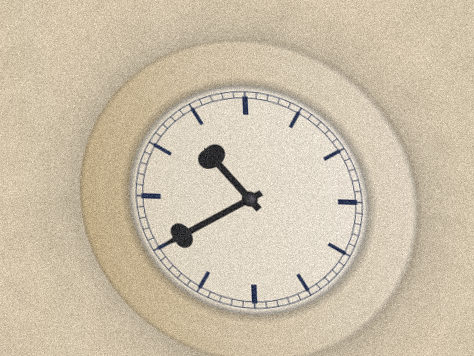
10:40
